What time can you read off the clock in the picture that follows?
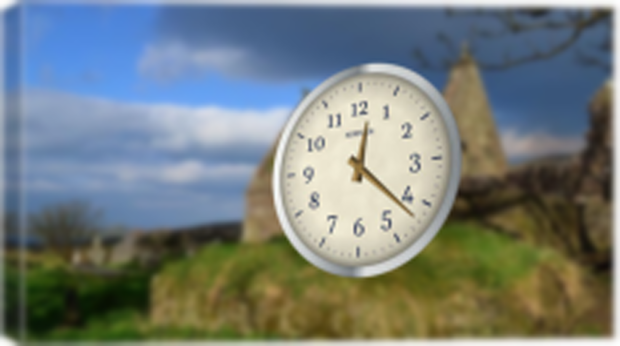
12:22
